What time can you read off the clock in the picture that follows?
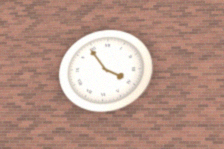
3:54
